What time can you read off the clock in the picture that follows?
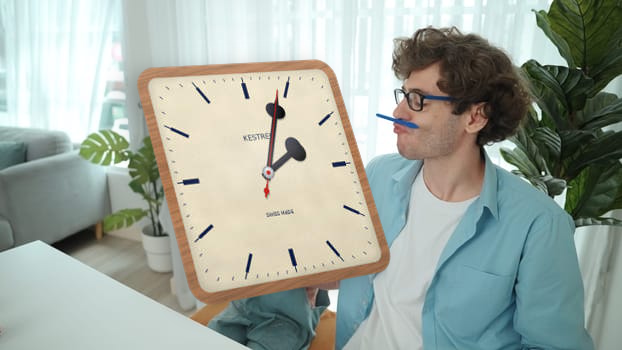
2:04:04
